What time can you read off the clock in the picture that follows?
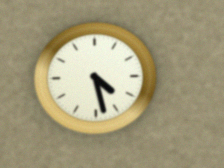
4:28
